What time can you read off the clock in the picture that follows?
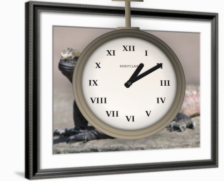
1:10
